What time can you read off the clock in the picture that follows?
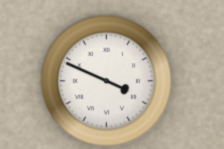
3:49
